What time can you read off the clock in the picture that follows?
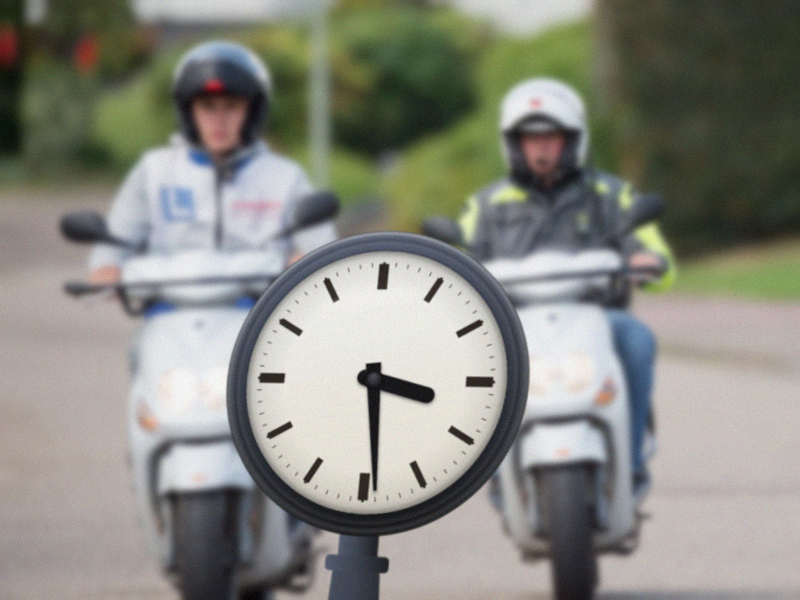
3:29
